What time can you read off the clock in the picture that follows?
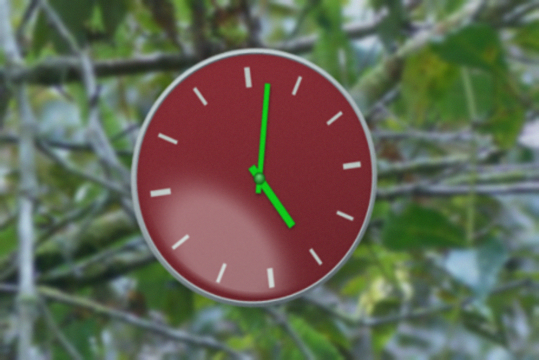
5:02
